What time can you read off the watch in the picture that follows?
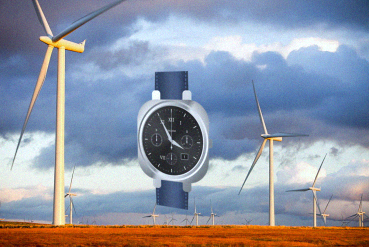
3:55
